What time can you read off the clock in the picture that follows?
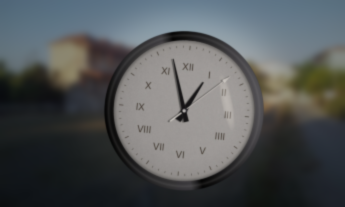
12:57:08
